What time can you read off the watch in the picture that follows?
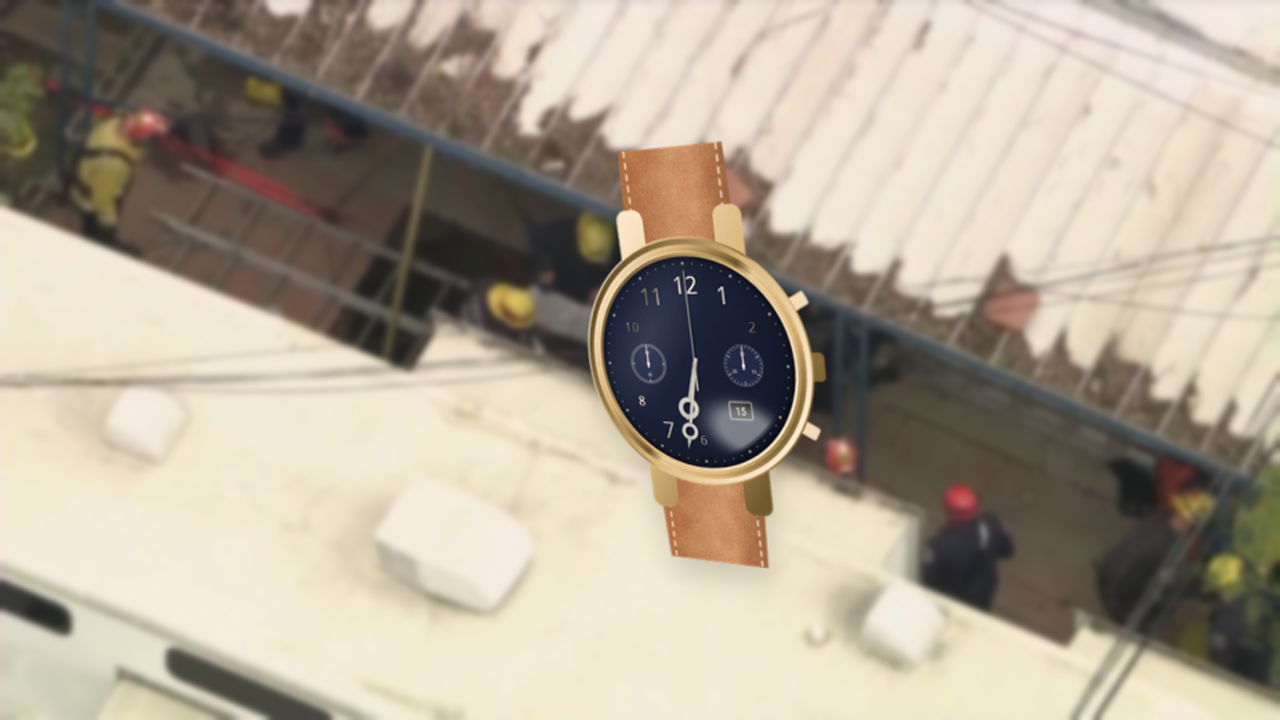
6:32
